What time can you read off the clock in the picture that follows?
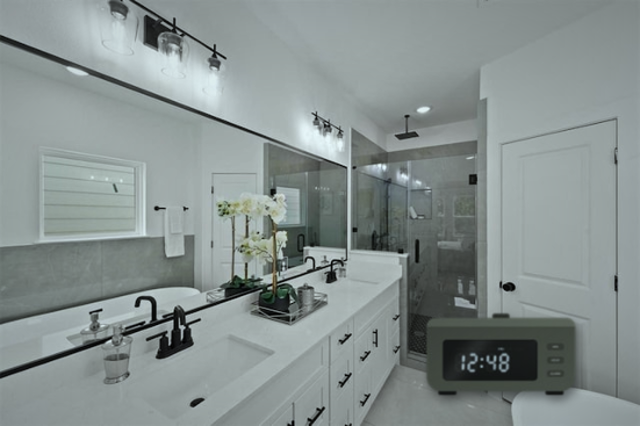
12:48
